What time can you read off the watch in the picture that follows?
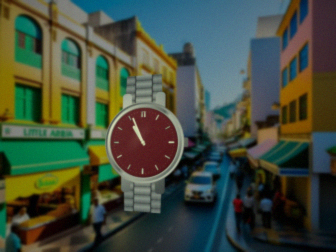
10:56
